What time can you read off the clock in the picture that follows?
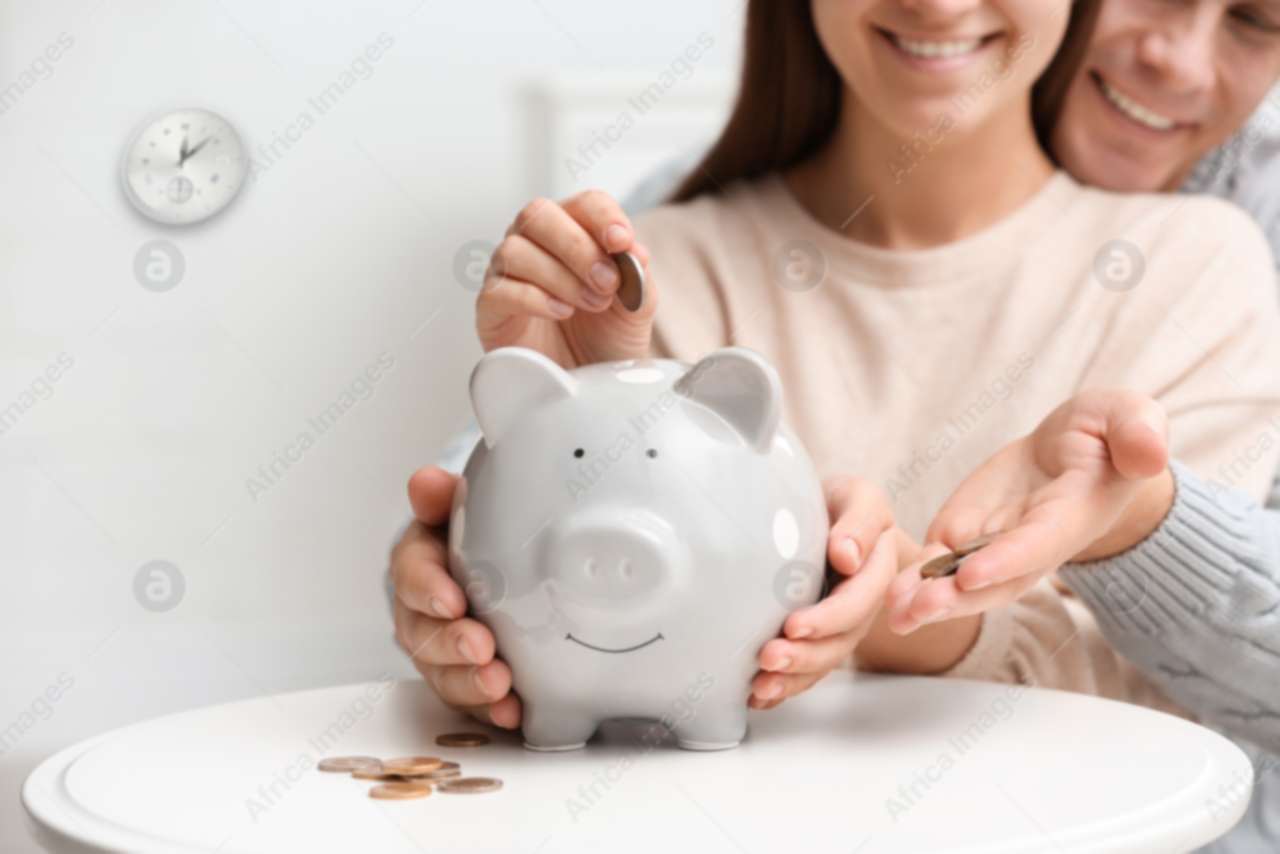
12:08
